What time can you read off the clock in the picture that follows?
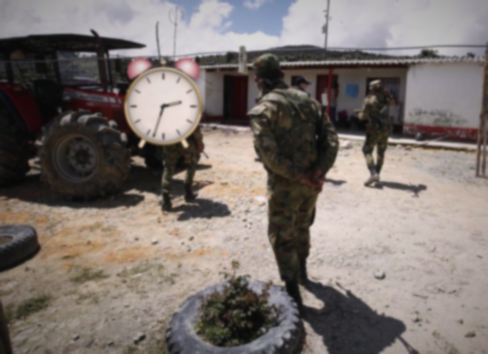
2:33
